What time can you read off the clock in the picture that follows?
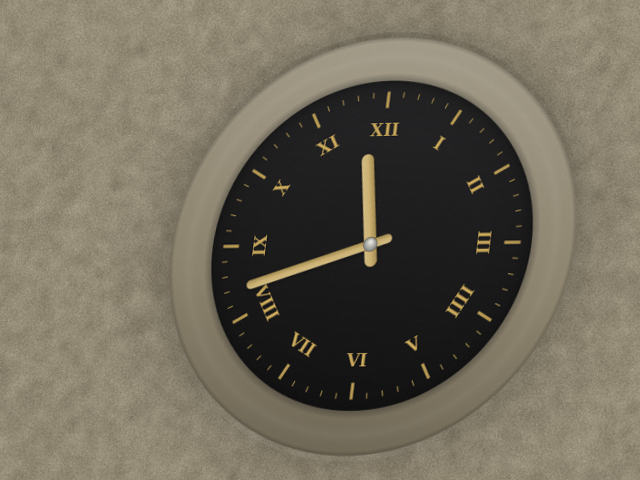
11:42
